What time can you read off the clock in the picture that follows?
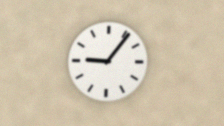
9:06
